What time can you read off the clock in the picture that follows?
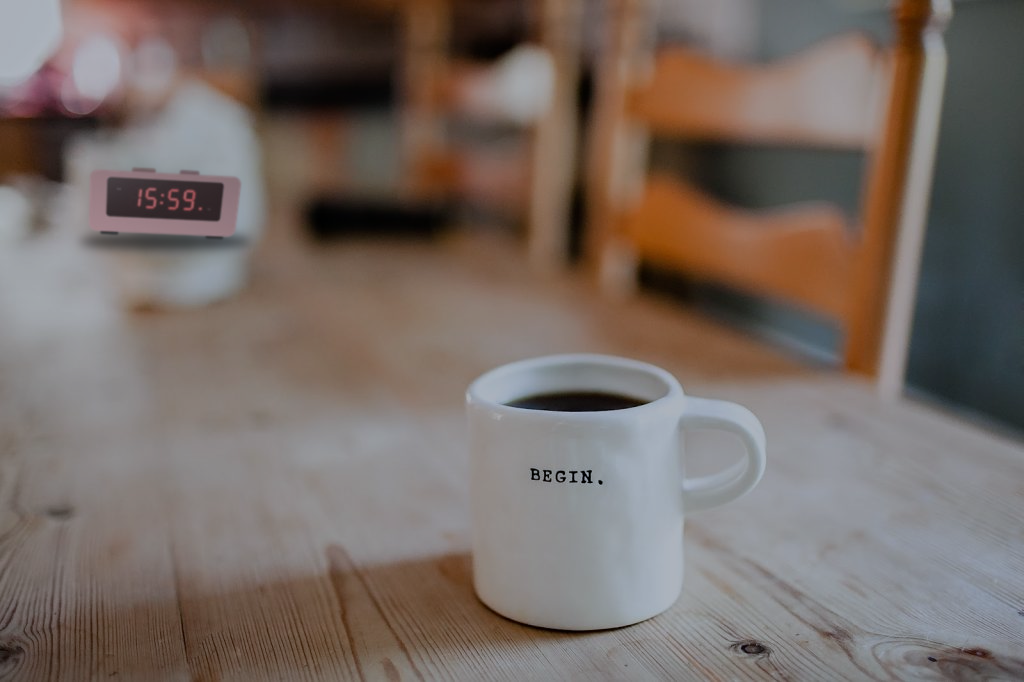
15:59
